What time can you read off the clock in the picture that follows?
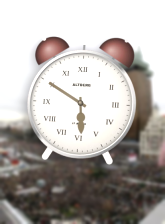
5:50
